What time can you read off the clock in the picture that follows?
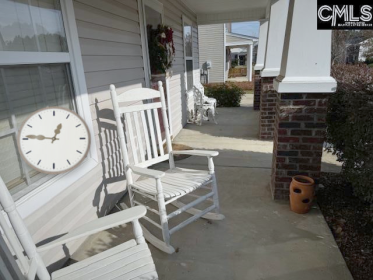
12:46
